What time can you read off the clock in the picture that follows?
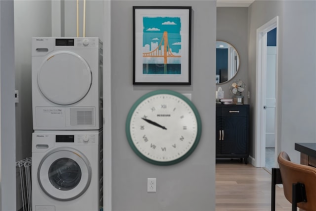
9:49
